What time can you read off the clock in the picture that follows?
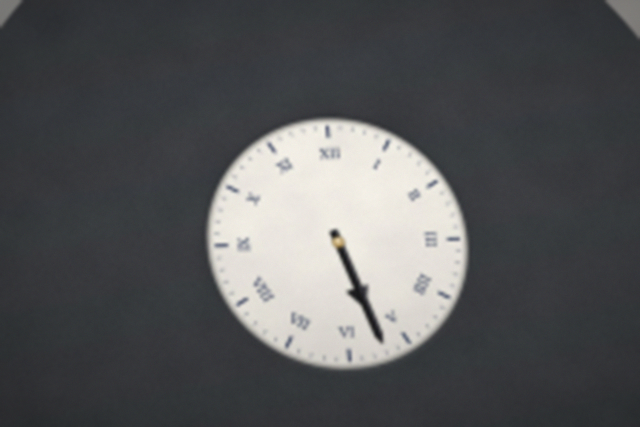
5:27
